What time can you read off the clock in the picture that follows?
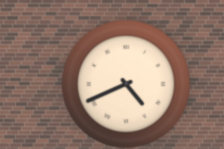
4:41
